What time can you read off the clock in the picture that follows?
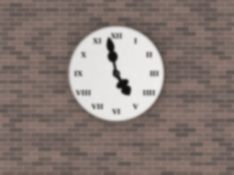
4:58
